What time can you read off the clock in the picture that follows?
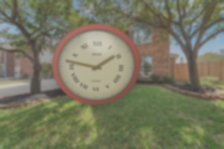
1:47
